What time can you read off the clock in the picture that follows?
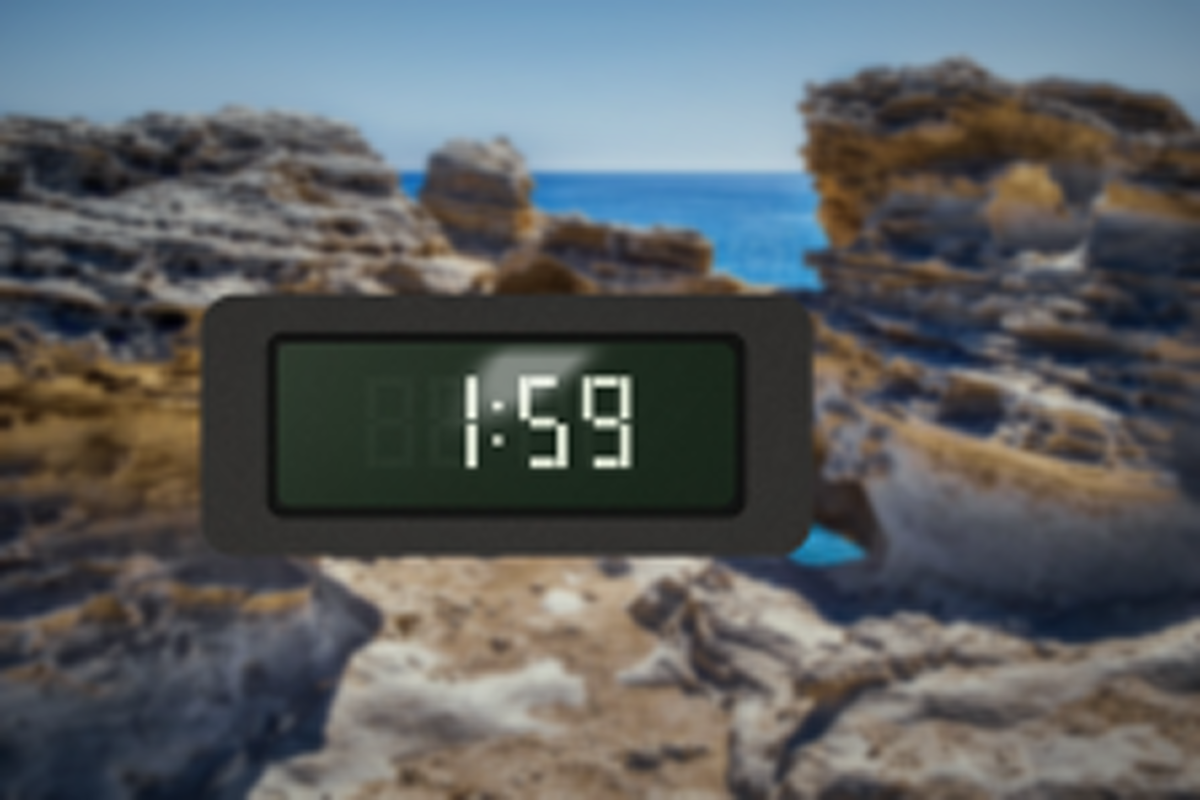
1:59
